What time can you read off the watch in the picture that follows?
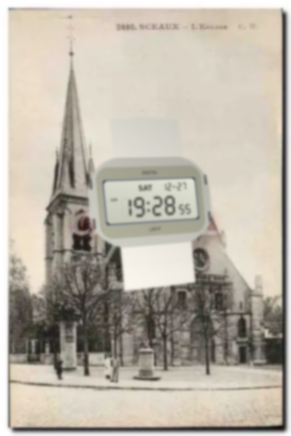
19:28
